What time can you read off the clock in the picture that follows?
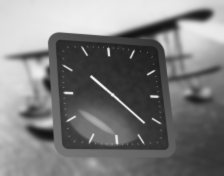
10:22
